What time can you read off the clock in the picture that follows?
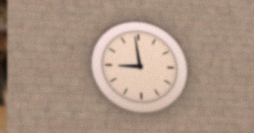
8:59
